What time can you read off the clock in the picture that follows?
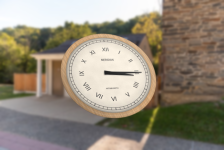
3:15
